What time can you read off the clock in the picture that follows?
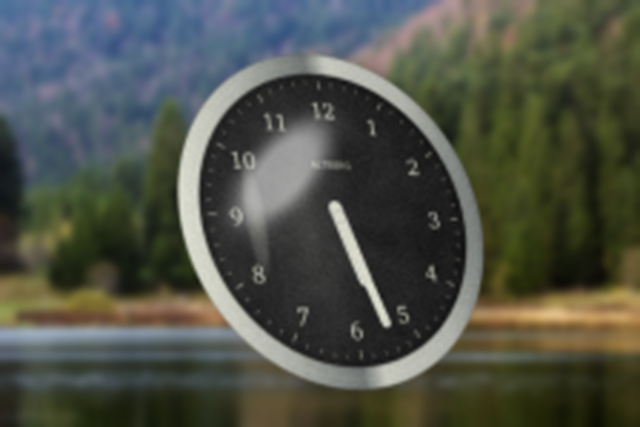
5:27
